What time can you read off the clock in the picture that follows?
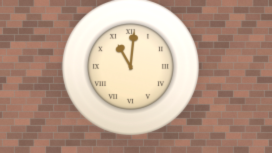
11:01
